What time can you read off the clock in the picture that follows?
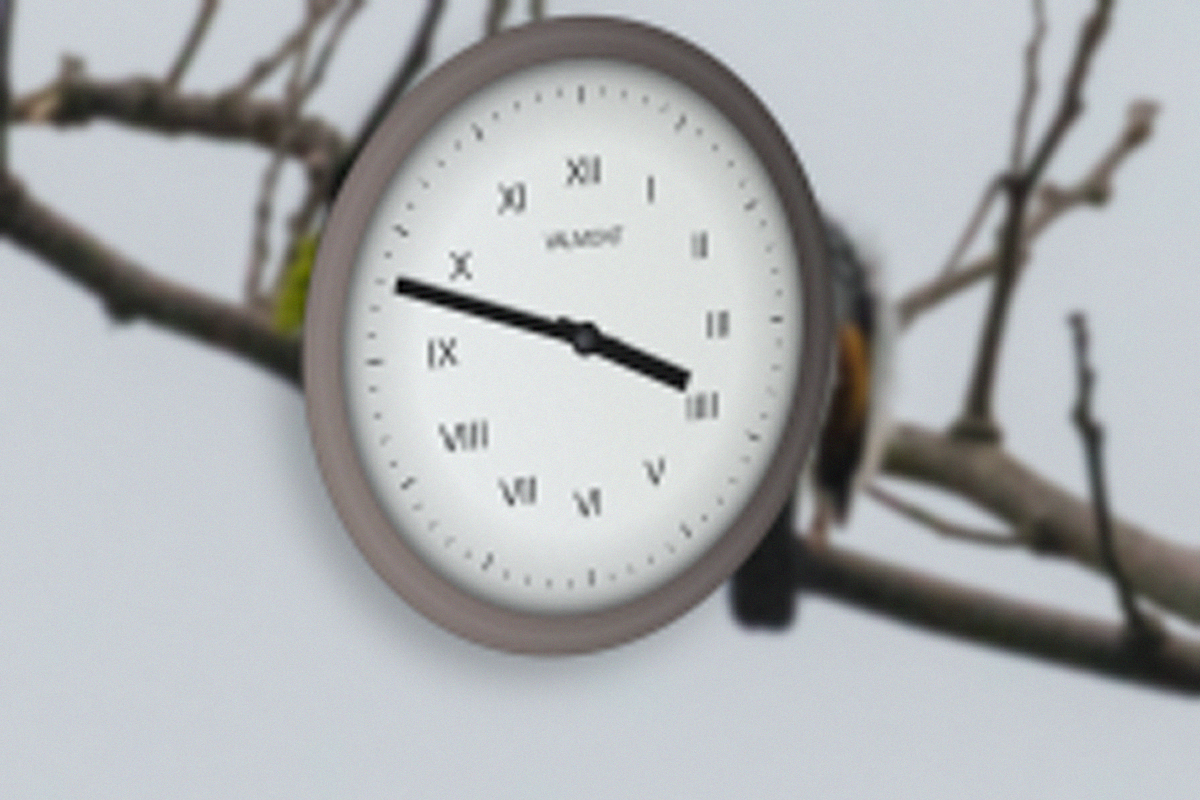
3:48
